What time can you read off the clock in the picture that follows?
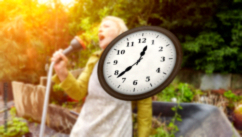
12:38
